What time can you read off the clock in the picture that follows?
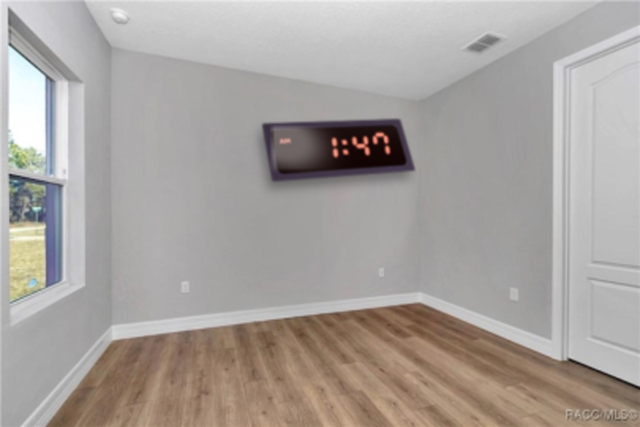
1:47
